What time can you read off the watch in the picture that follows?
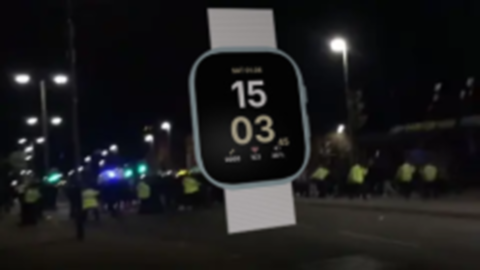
15:03
